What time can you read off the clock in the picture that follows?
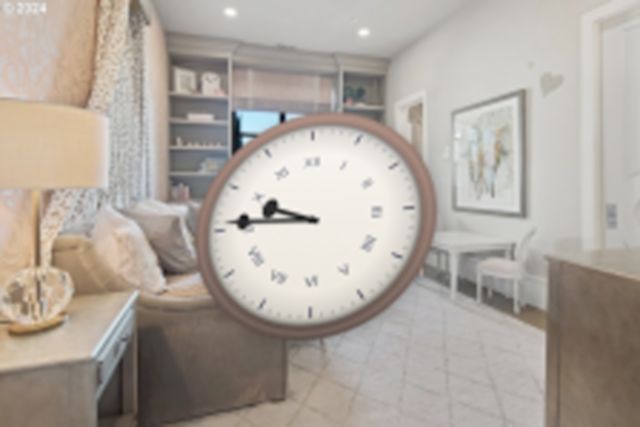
9:46
